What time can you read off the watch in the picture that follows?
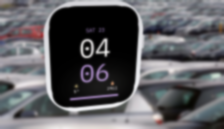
4:06
